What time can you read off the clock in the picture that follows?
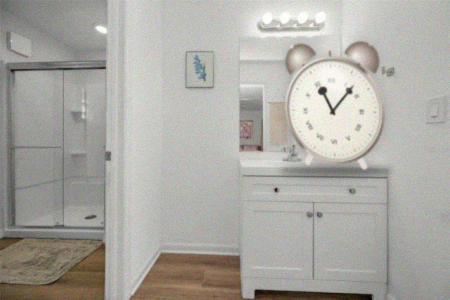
11:07
